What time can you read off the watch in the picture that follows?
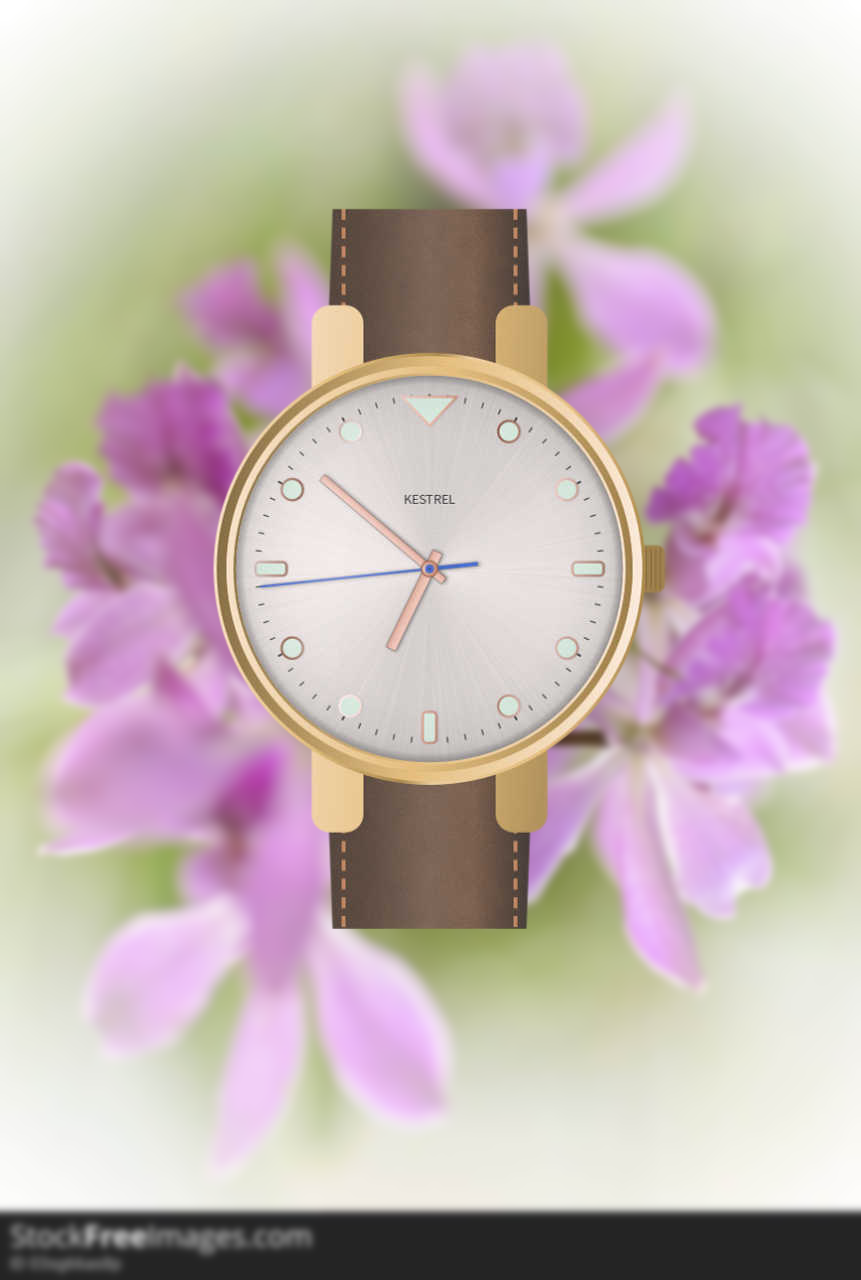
6:51:44
